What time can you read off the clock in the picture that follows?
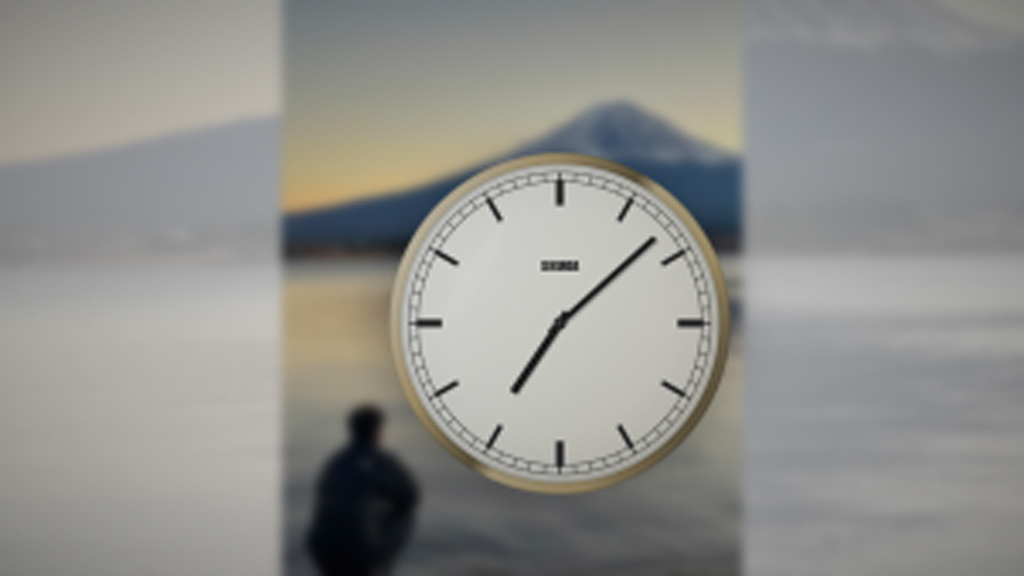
7:08
